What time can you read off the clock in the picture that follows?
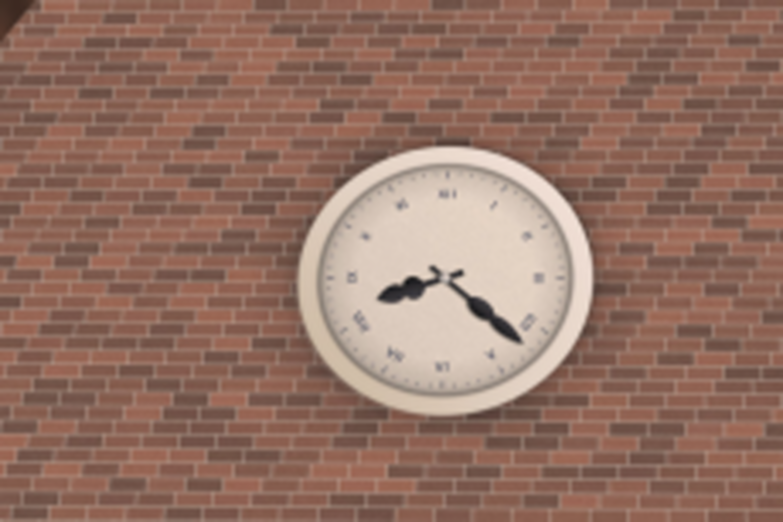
8:22
